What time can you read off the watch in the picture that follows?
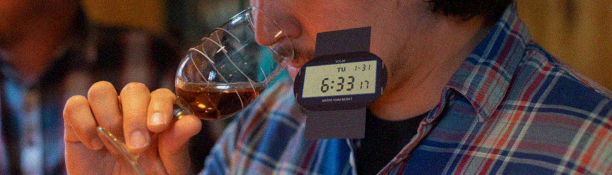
6:33:17
